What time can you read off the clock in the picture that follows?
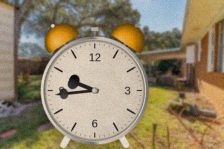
9:44
